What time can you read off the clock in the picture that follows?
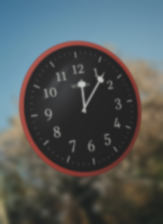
12:07
